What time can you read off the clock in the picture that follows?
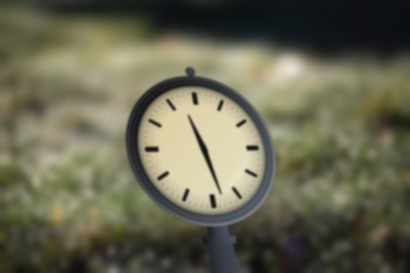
11:28
